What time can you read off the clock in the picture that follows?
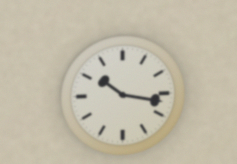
10:17
